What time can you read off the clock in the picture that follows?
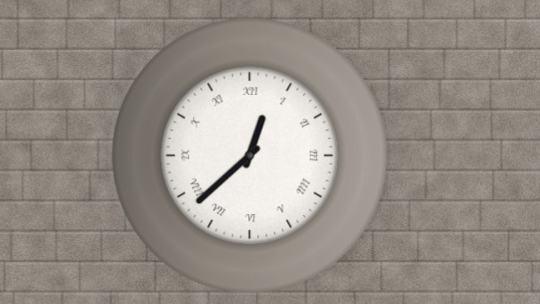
12:38
